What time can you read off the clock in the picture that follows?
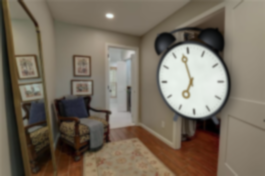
6:58
